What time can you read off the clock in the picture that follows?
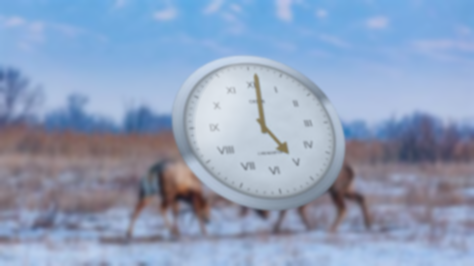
5:01
